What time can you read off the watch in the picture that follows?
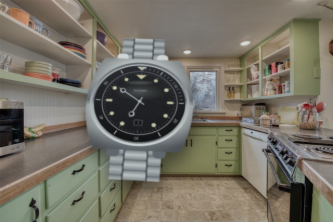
6:51
